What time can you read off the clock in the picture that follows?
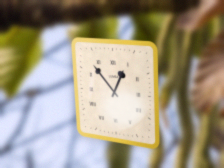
12:53
